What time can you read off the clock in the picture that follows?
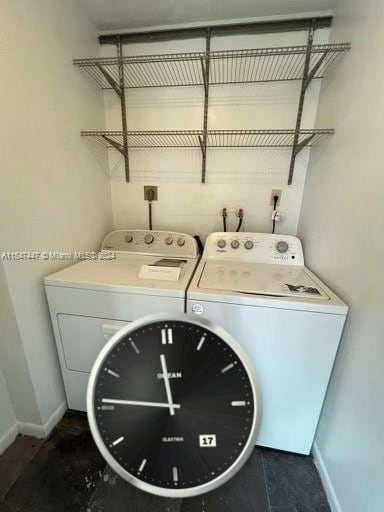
11:46
